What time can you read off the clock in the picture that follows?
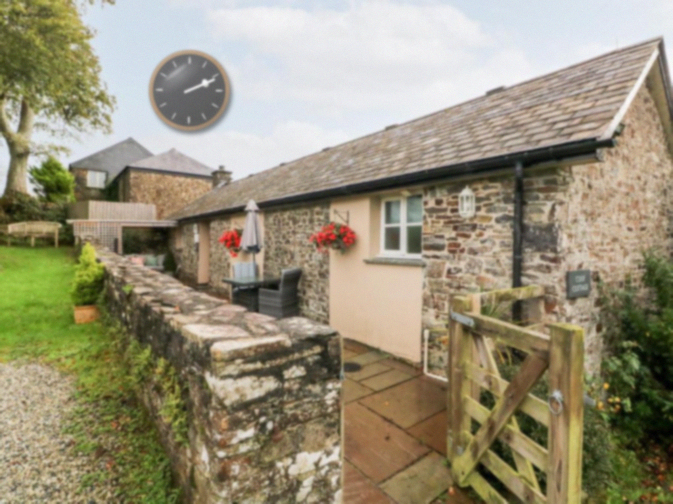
2:11
